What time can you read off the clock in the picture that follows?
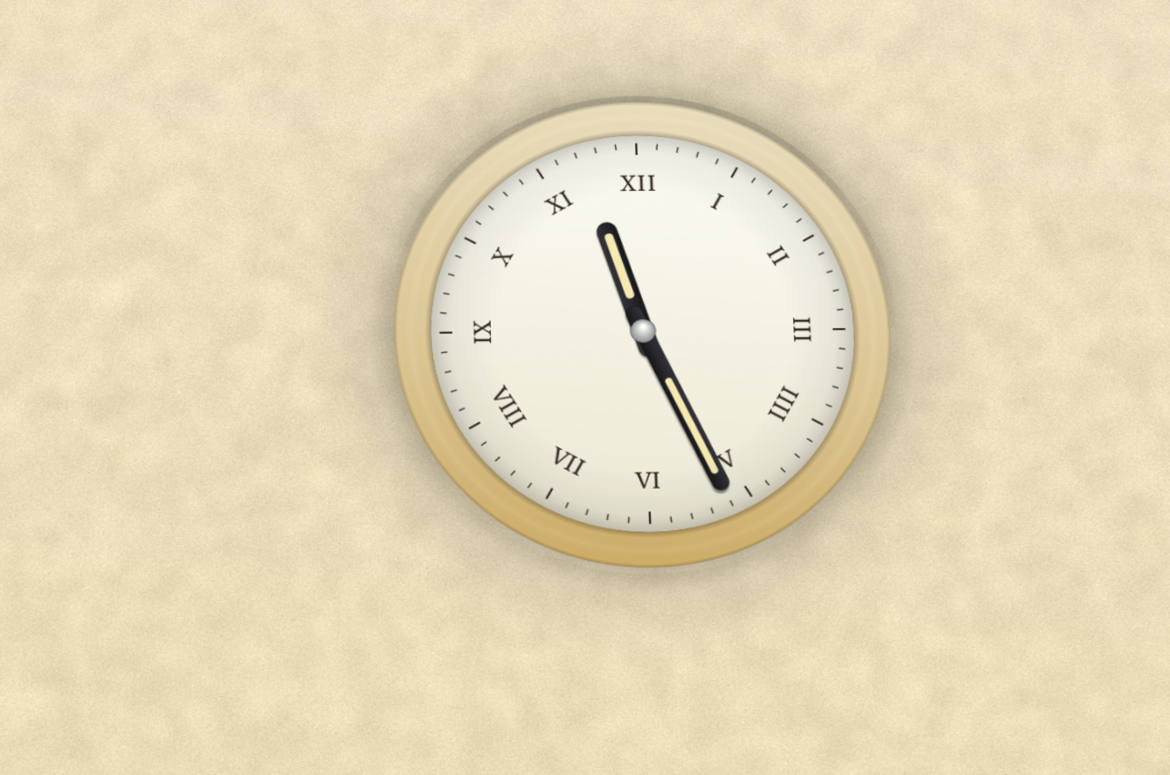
11:26
